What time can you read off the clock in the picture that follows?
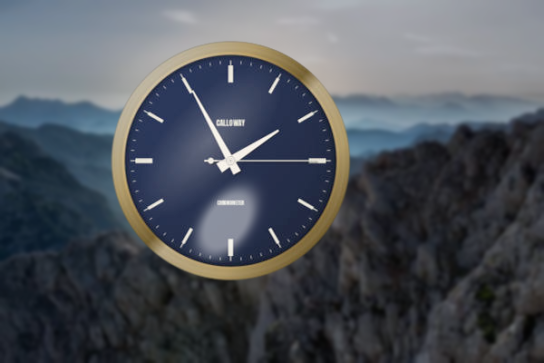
1:55:15
